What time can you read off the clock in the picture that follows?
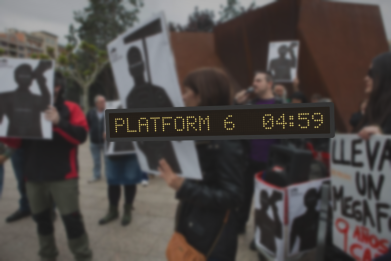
4:59
